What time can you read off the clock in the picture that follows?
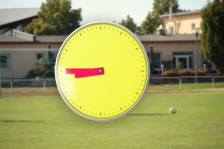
8:45
